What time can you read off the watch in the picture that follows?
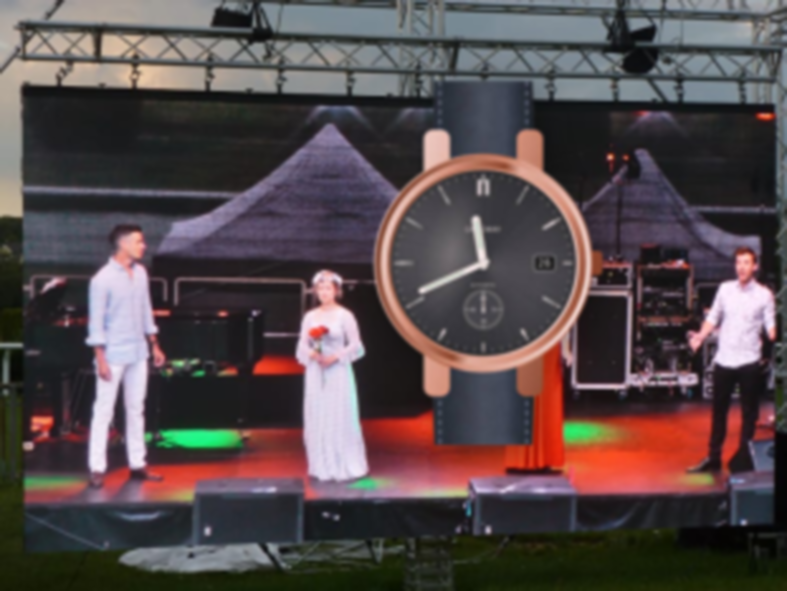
11:41
